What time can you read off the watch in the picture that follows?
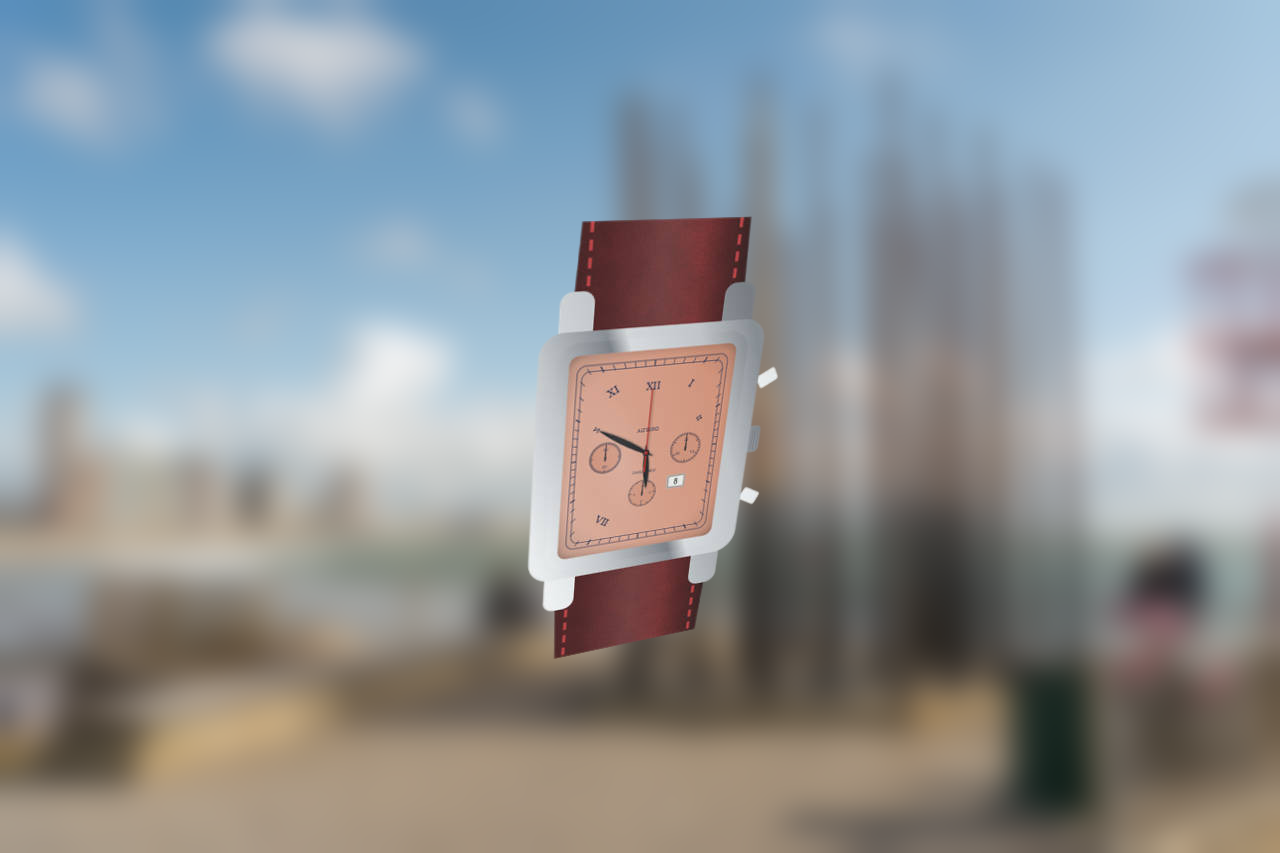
5:50
